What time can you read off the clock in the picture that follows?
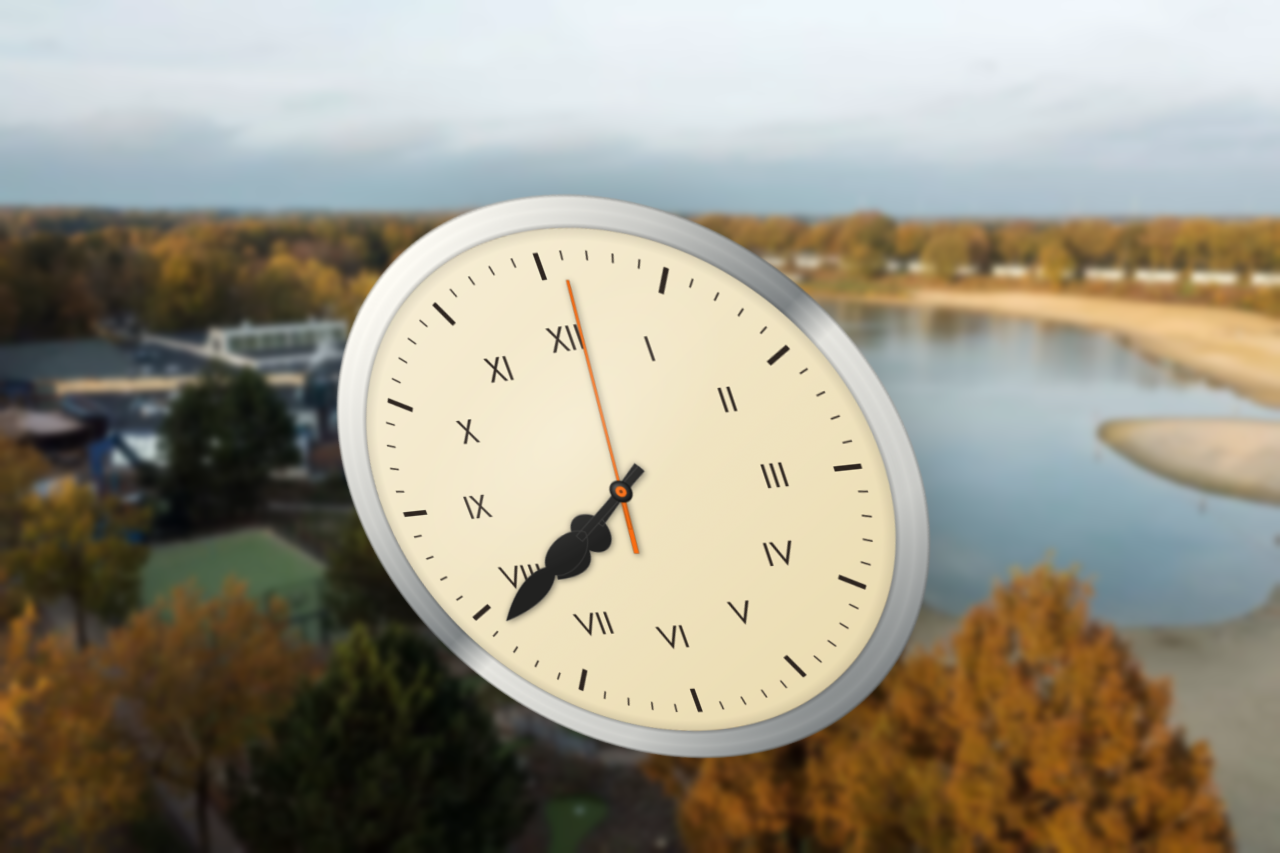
7:39:01
